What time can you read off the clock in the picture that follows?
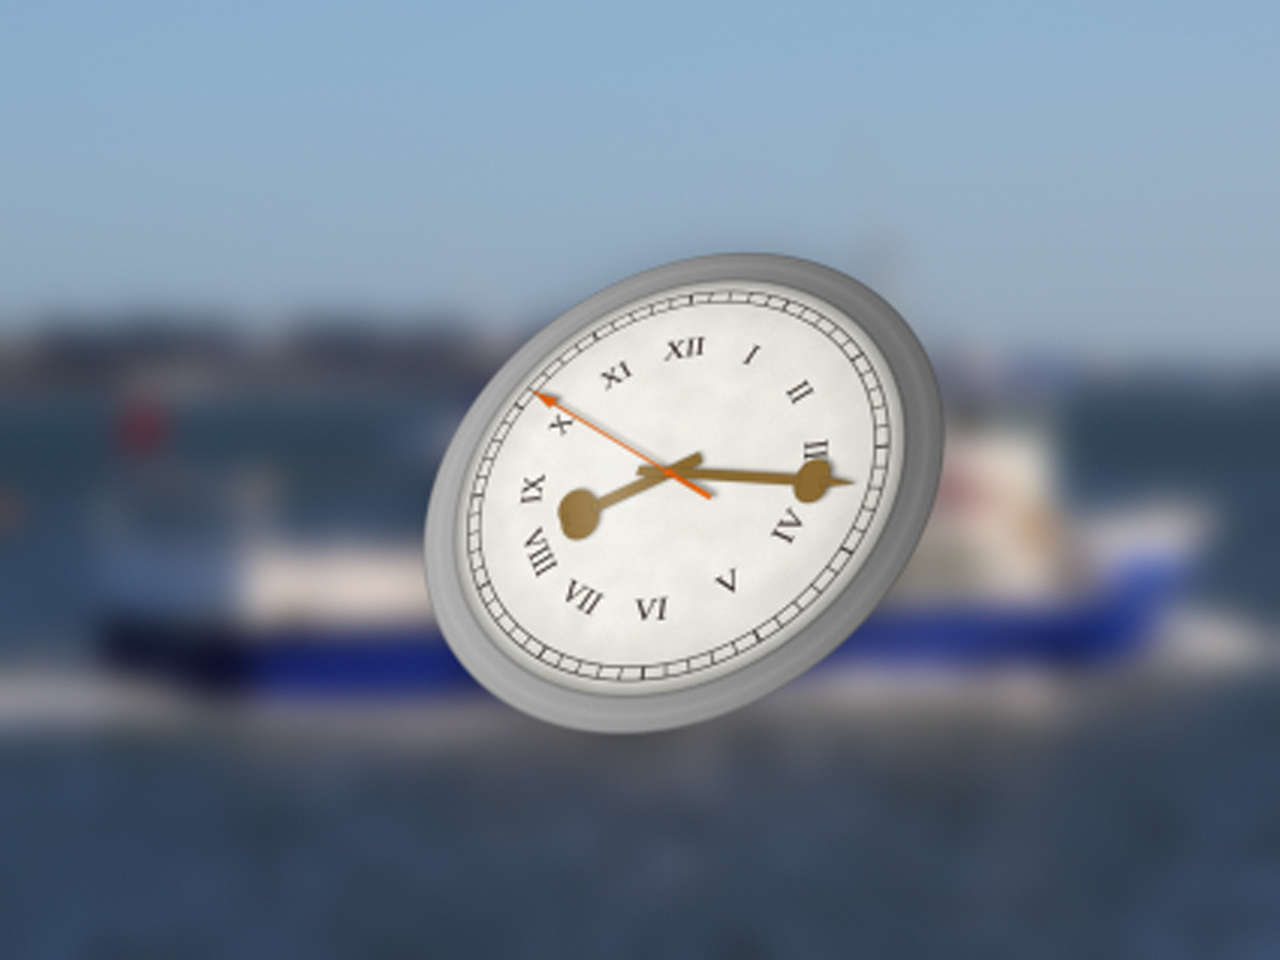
8:16:51
